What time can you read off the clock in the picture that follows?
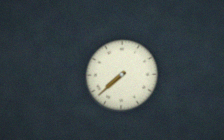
7:38
